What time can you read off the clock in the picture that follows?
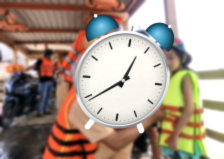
12:39
